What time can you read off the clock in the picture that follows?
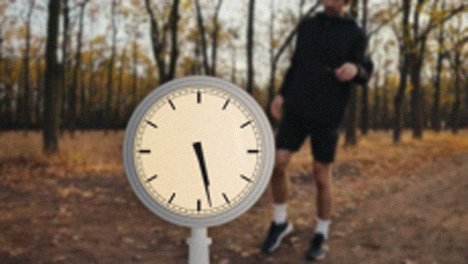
5:28
